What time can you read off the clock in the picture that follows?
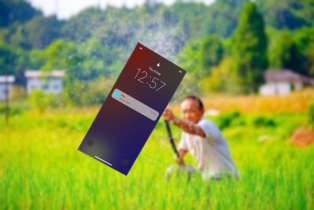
12:57
